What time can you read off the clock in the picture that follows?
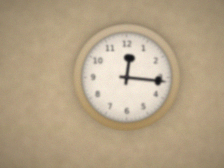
12:16
